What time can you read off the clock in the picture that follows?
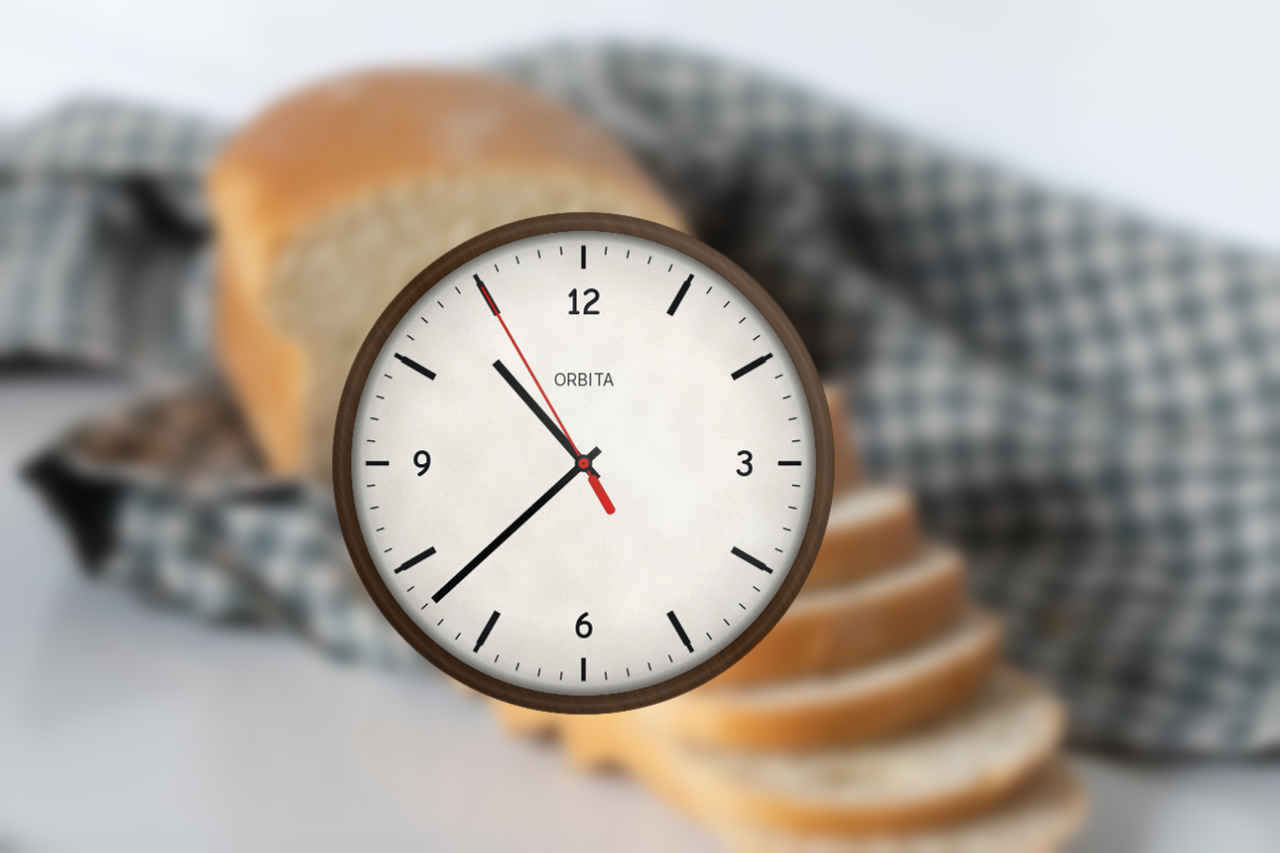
10:37:55
